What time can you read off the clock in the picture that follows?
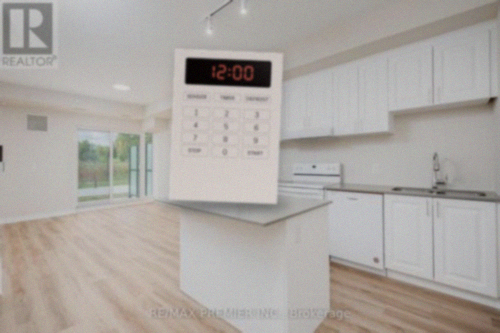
12:00
